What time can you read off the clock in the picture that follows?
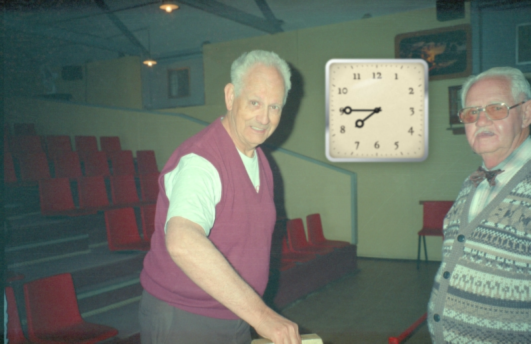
7:45
